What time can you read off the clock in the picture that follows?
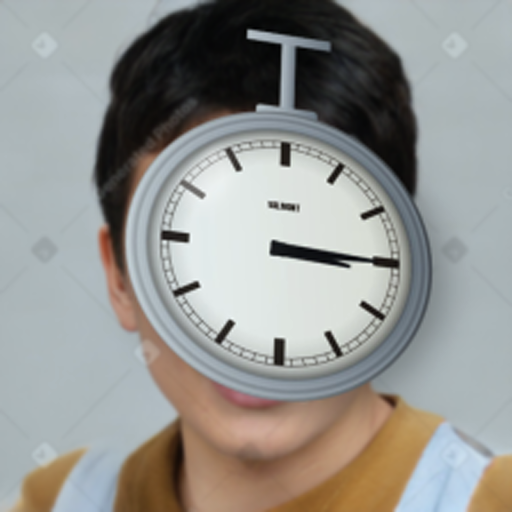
3:15
